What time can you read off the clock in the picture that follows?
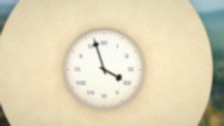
3:57
